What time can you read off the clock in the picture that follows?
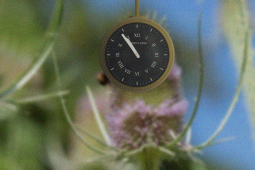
10:54
